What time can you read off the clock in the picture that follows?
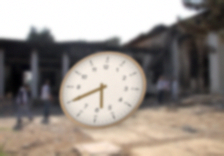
5:40
